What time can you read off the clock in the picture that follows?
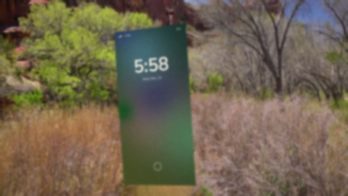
5:58
